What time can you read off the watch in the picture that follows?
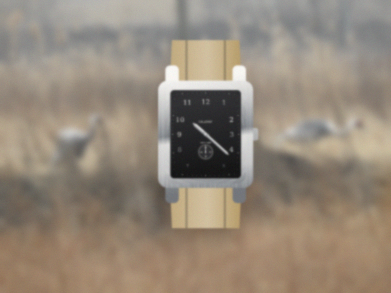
10:22
